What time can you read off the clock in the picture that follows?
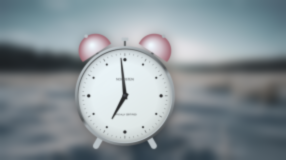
6:59
